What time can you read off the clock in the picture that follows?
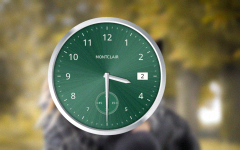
3:30
